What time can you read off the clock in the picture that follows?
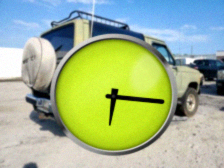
6:16
